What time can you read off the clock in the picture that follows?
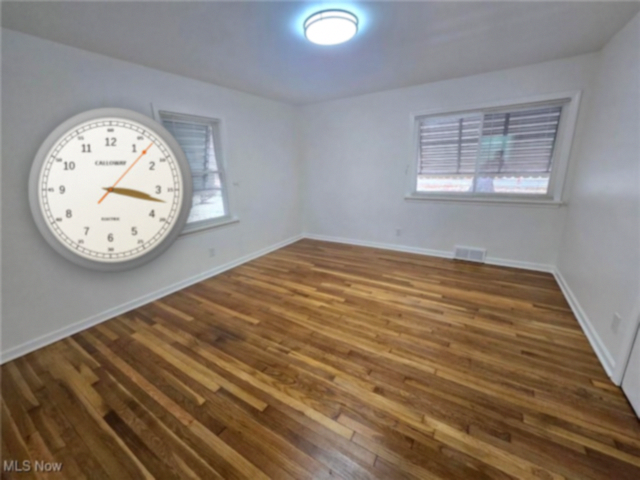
3:17:07
